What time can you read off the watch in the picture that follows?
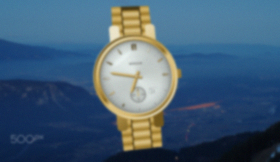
6:47
